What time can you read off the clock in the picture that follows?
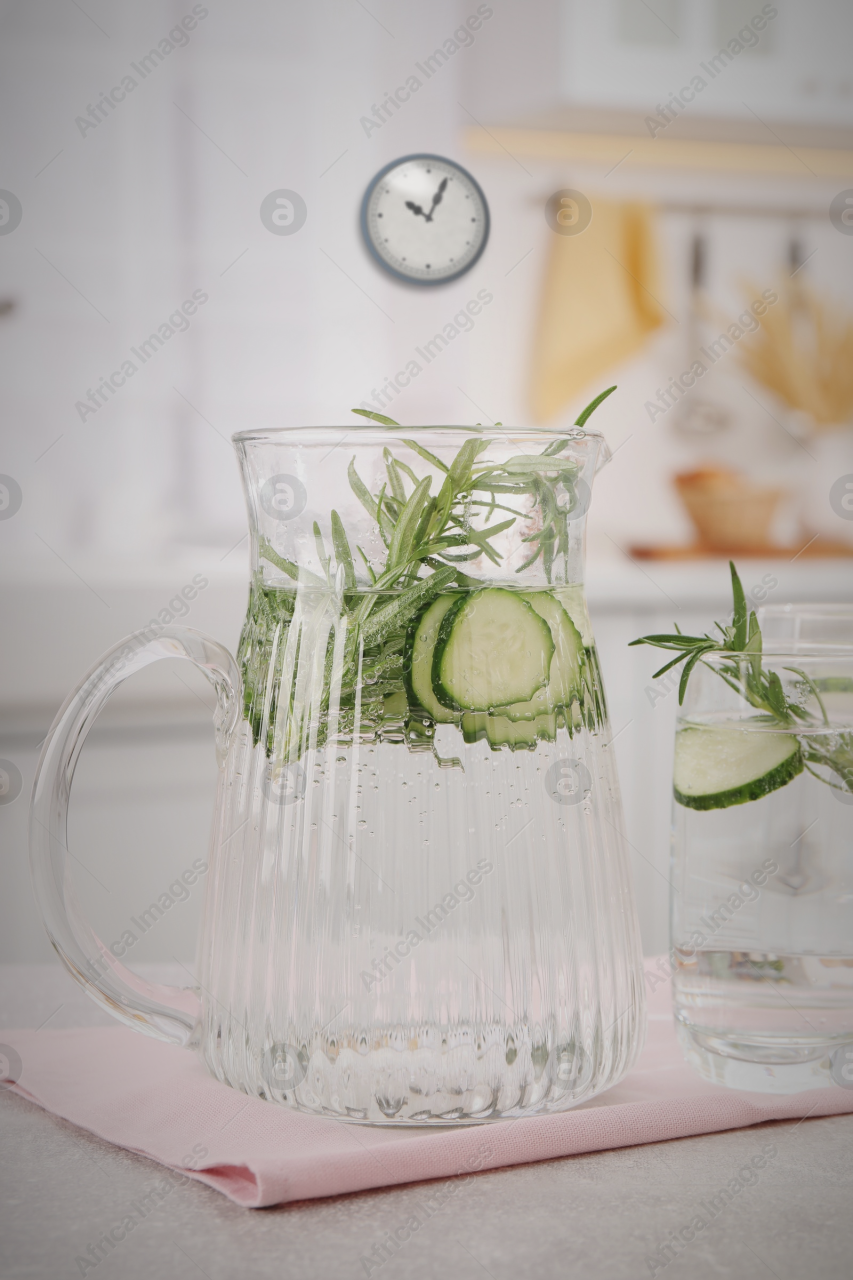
10:04
